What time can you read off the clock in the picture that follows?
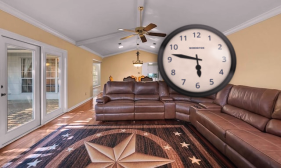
5:47
